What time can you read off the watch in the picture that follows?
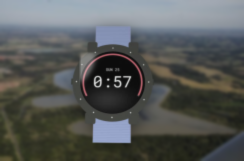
0:57
